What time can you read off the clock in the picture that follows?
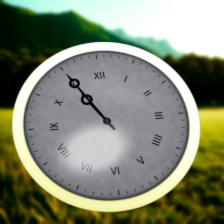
10:55
